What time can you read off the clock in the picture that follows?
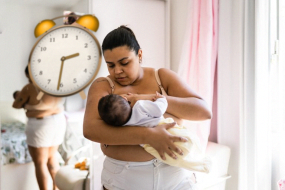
2:31
